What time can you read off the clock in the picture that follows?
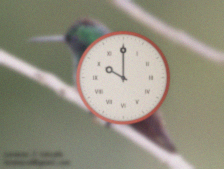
10:00
